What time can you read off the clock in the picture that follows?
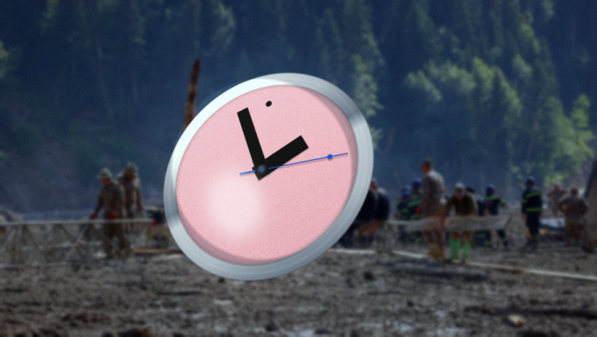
1:56:14
